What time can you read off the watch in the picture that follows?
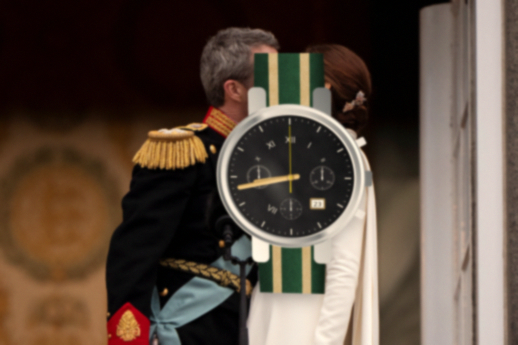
8:43
